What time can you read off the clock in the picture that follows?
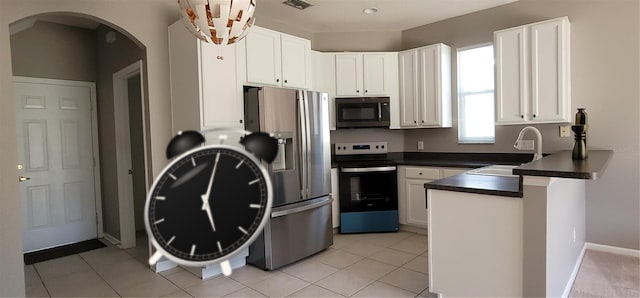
5:00
